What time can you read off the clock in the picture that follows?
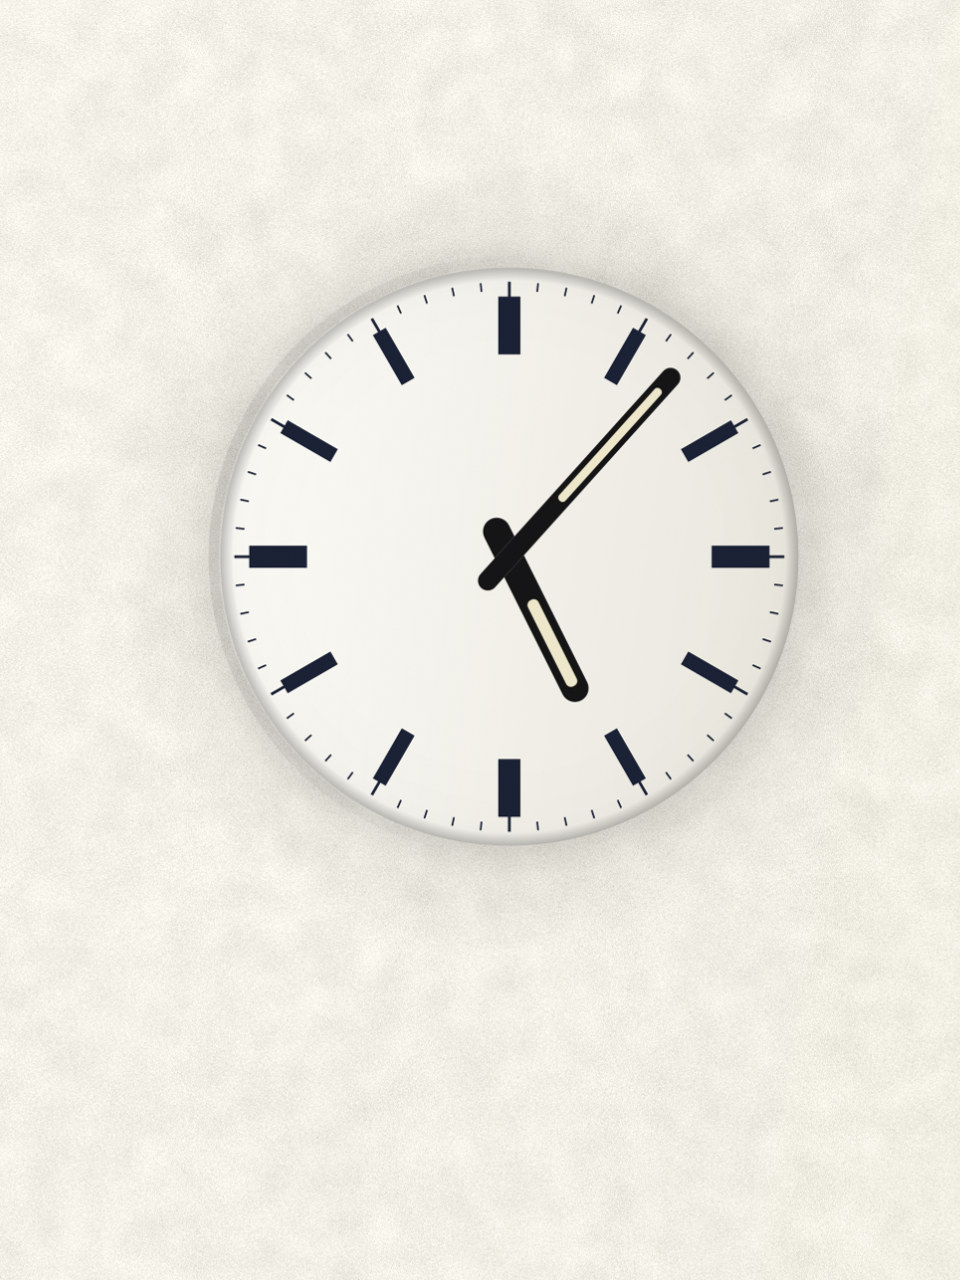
5:07
